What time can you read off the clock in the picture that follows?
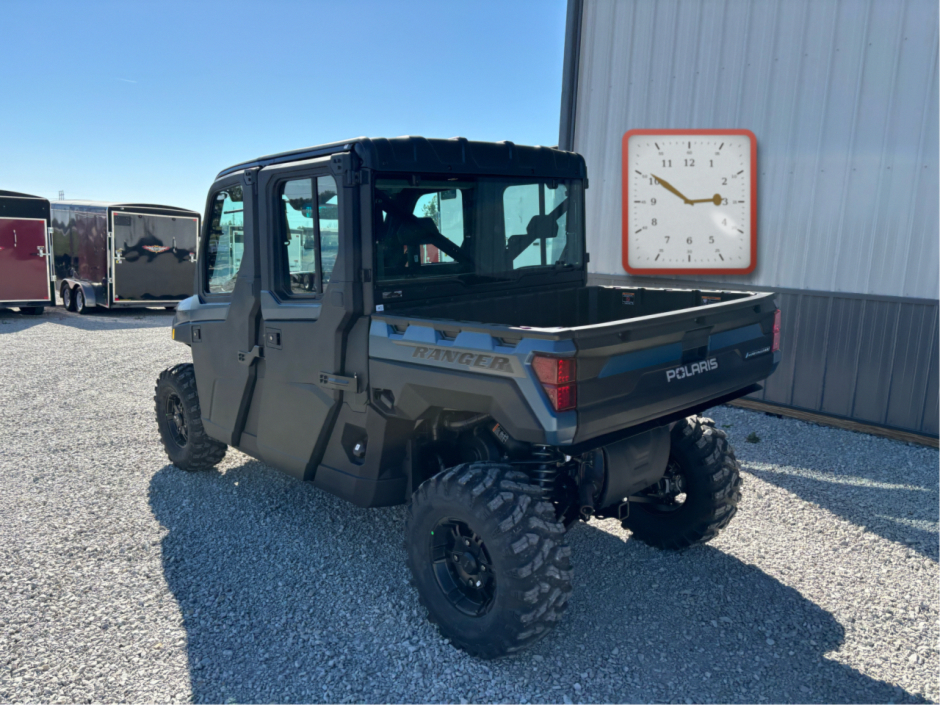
2:51
